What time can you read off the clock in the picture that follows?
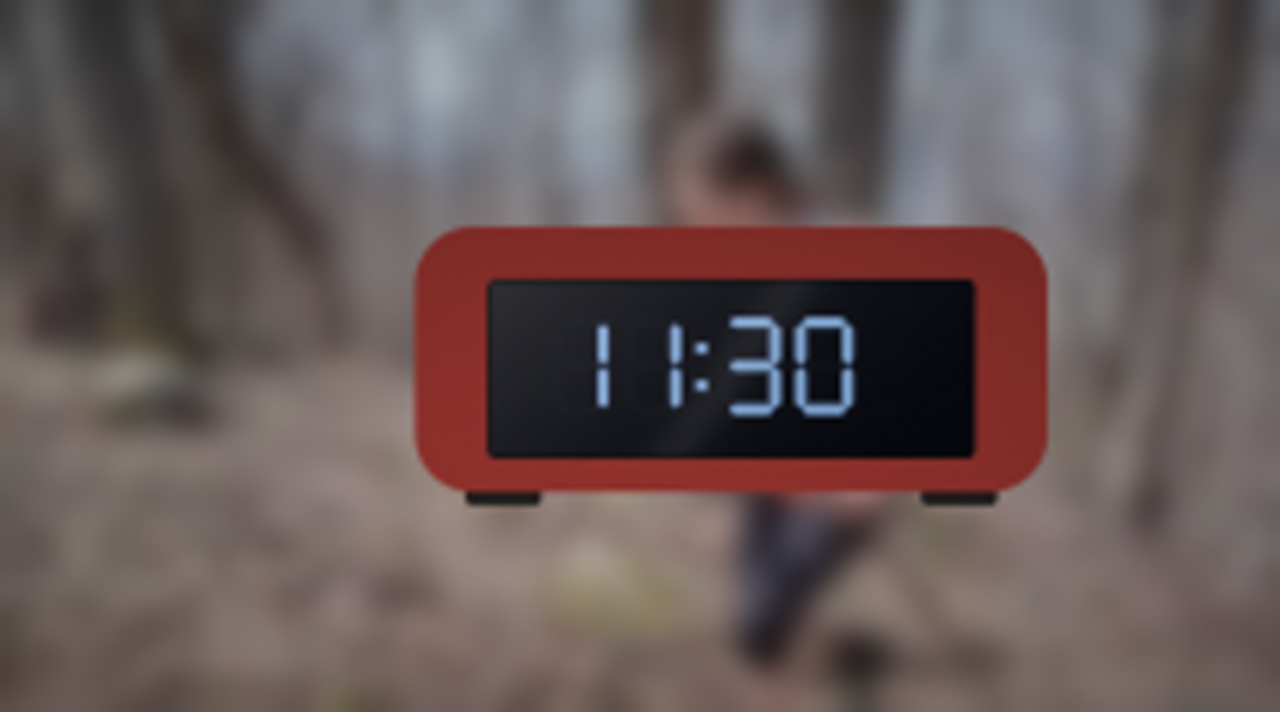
11:30
